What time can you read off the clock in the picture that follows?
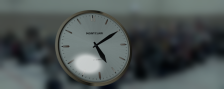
5:10
